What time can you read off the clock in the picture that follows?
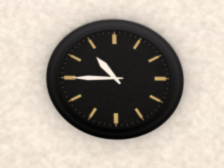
10:45
